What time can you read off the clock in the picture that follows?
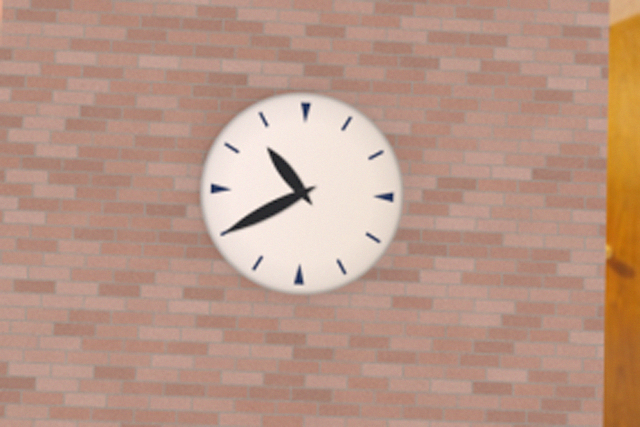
10:40
